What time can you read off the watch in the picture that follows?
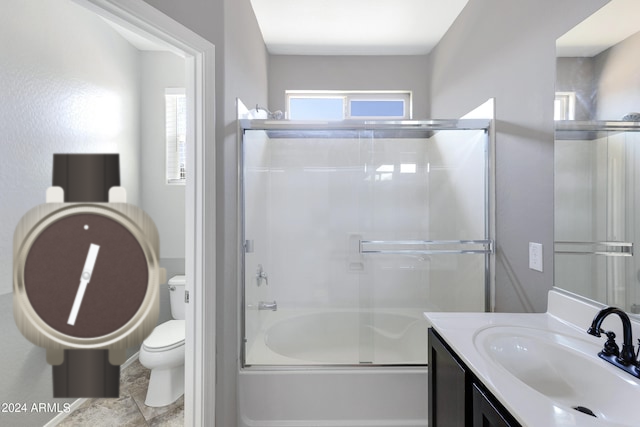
12:33
